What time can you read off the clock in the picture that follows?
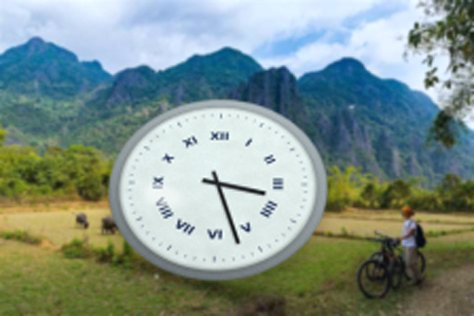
3:27
